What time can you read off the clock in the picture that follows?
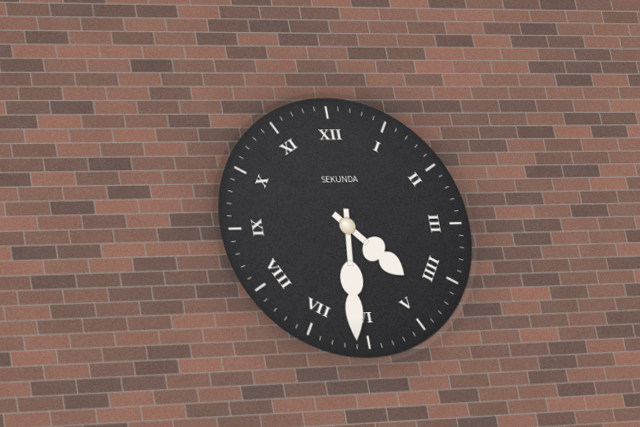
4:31
